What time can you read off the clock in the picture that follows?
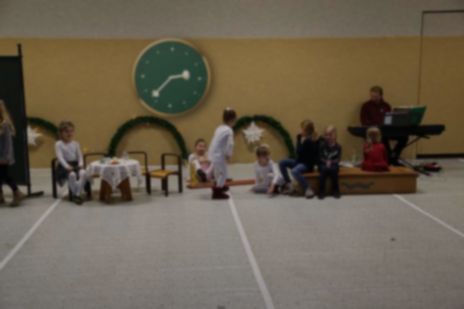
2:37
